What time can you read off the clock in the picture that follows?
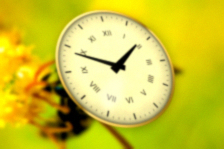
1:49
